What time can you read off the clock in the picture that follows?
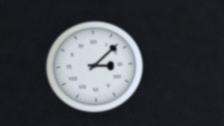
3:08
